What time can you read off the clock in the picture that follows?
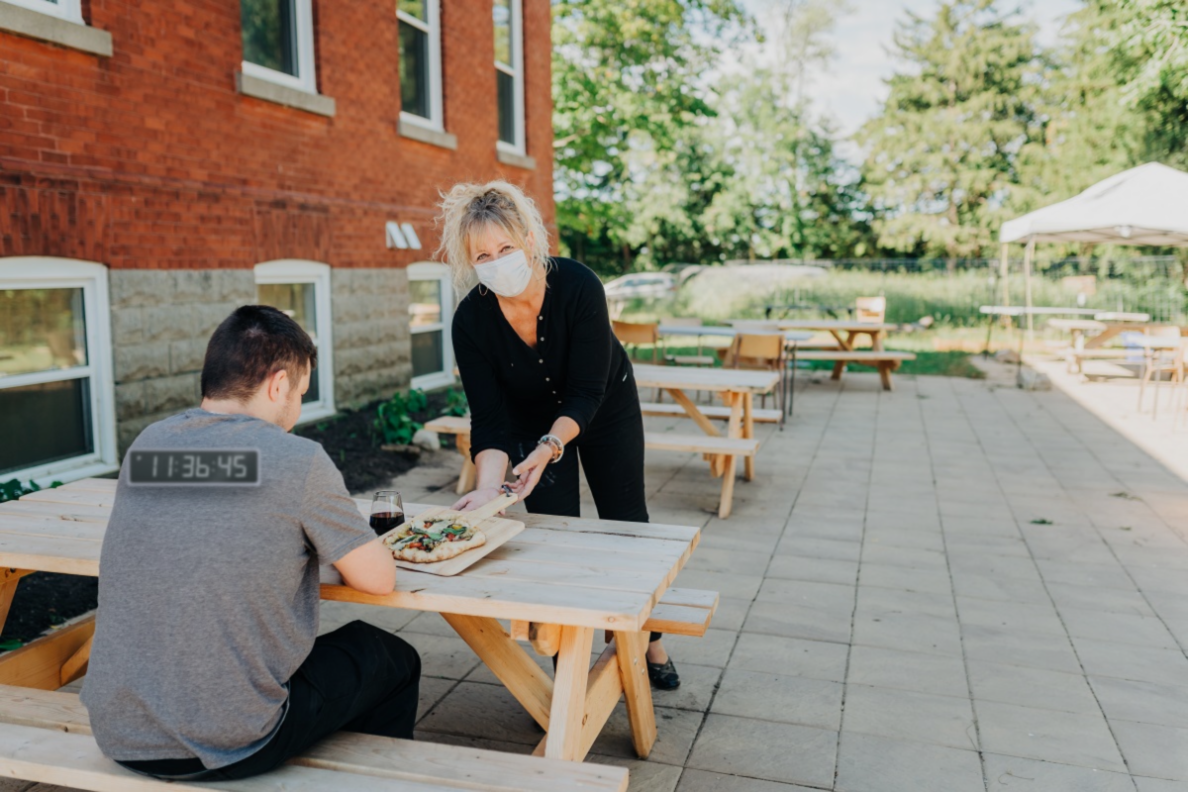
11:36:45
